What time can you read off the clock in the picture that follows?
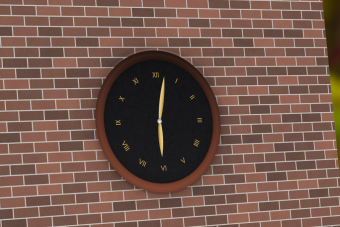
6:02
